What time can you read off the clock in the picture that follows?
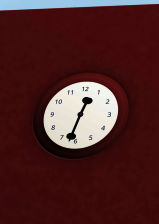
12:32
